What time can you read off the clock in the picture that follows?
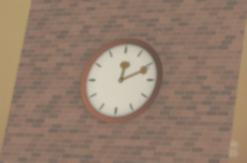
12:11
